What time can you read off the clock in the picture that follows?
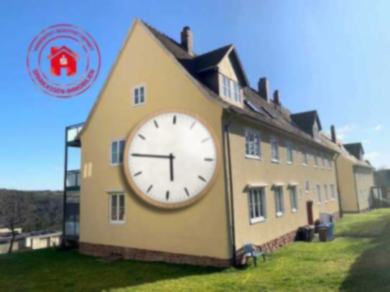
5:45
